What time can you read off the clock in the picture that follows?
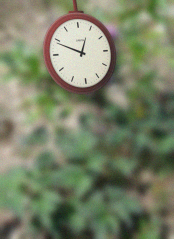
12:49
